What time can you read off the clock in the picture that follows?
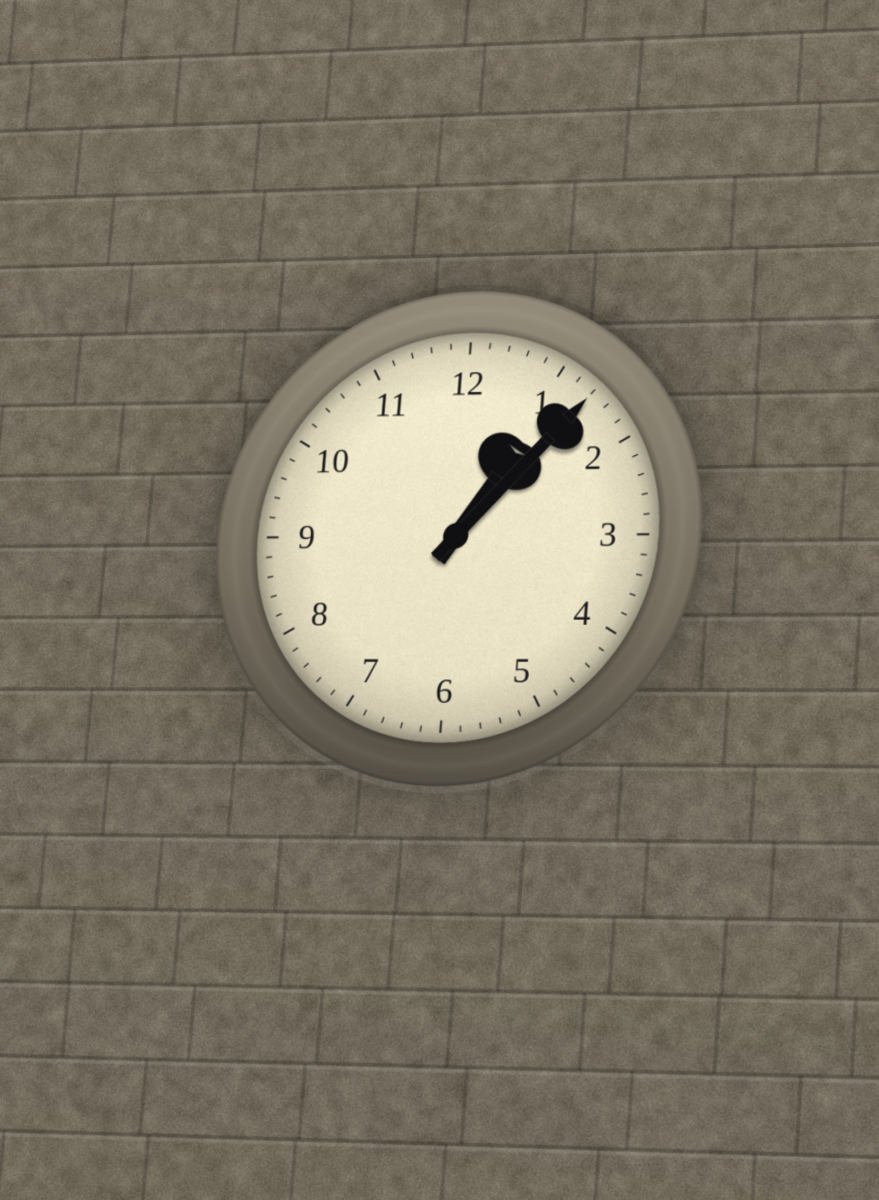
1:07
